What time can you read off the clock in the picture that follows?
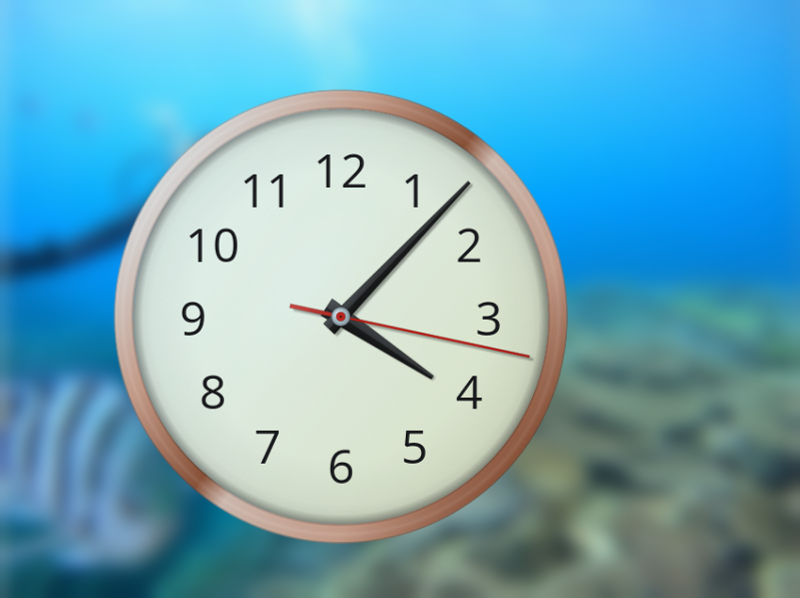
4:07:17
